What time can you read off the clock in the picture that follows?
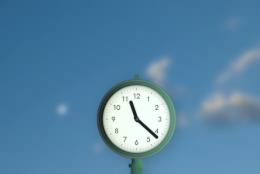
11:22
